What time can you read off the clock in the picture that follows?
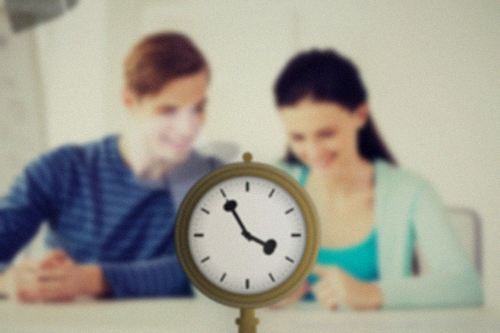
3:55
